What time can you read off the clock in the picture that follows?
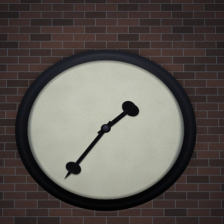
1:36
